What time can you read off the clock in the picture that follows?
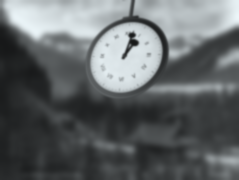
1:02
